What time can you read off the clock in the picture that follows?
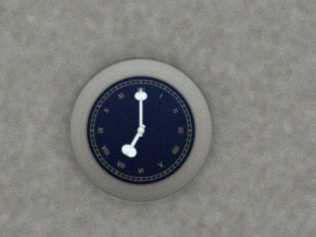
7:00
